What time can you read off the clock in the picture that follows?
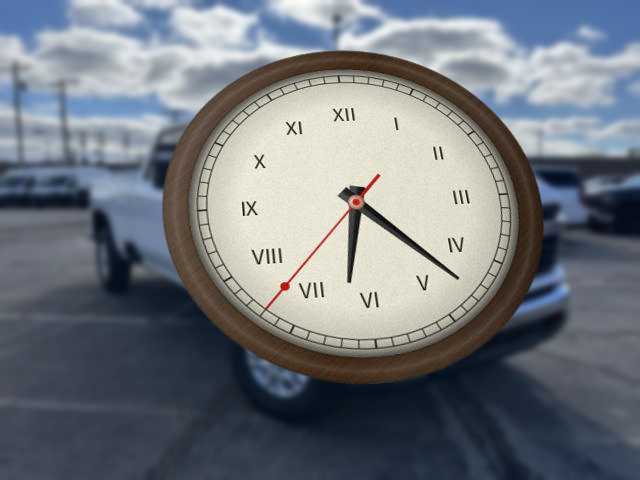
6:22:37
